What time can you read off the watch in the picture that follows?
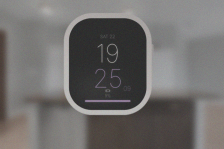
19:25
